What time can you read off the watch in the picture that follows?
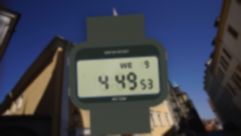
4:49
